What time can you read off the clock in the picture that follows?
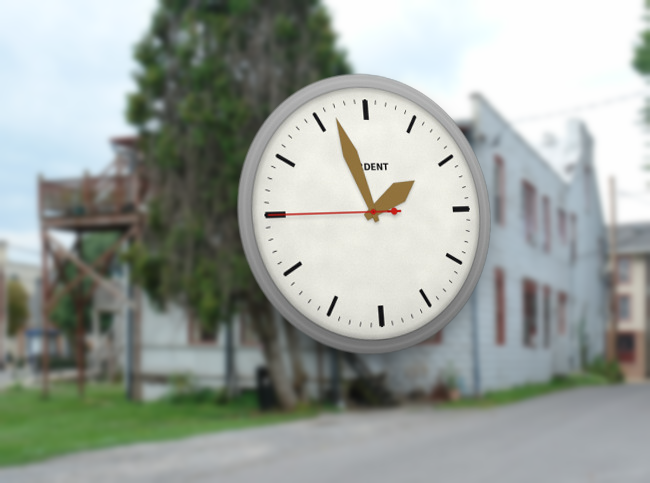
1:56:45
